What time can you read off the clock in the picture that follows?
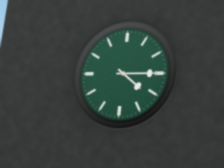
4:15
